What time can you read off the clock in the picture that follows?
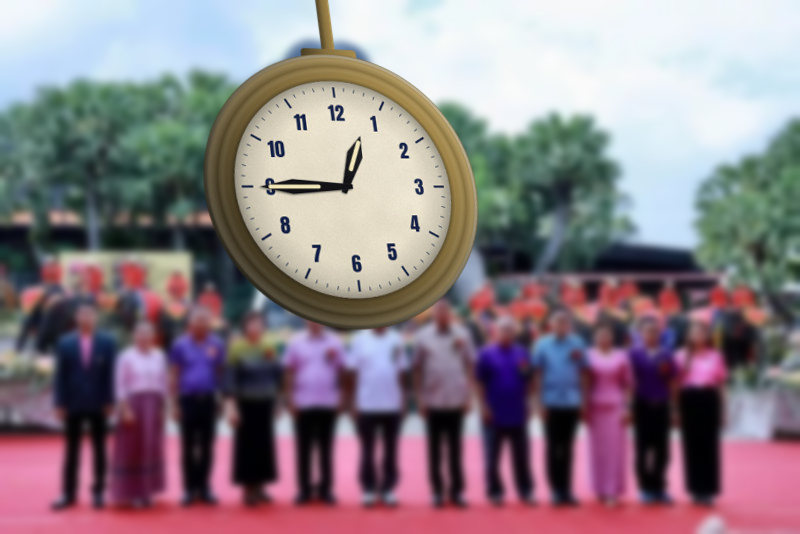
12:45
